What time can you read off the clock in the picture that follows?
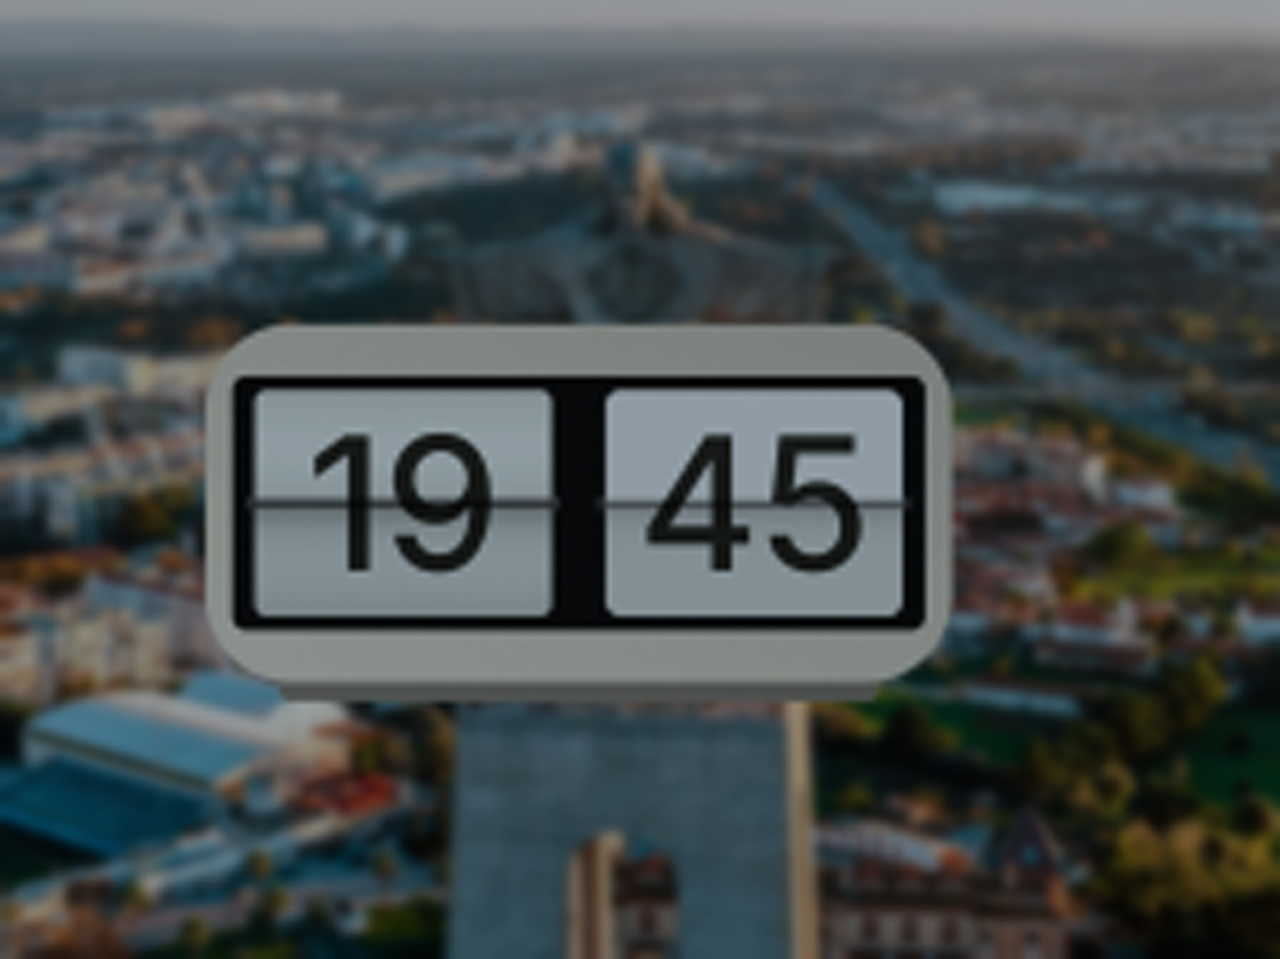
19:45
